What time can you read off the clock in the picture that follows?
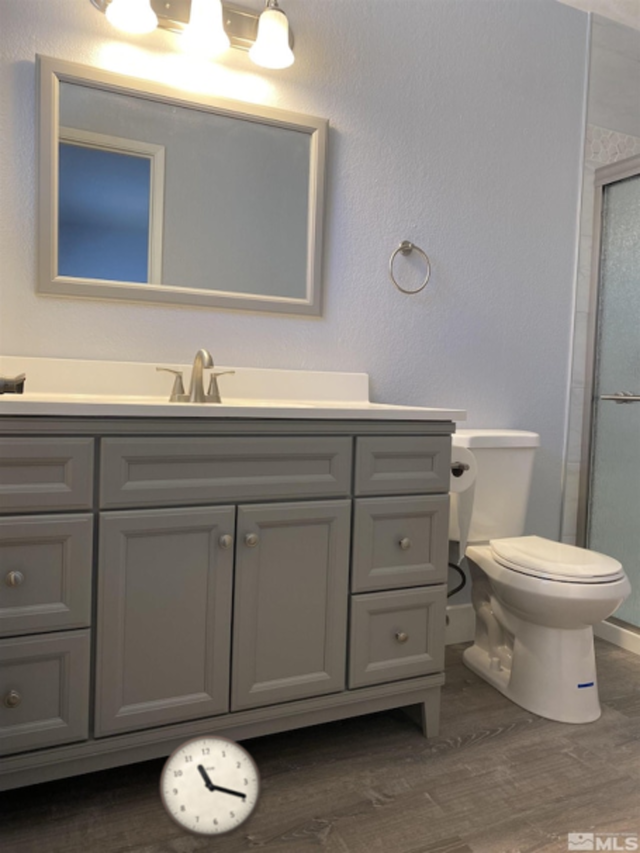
11:19
